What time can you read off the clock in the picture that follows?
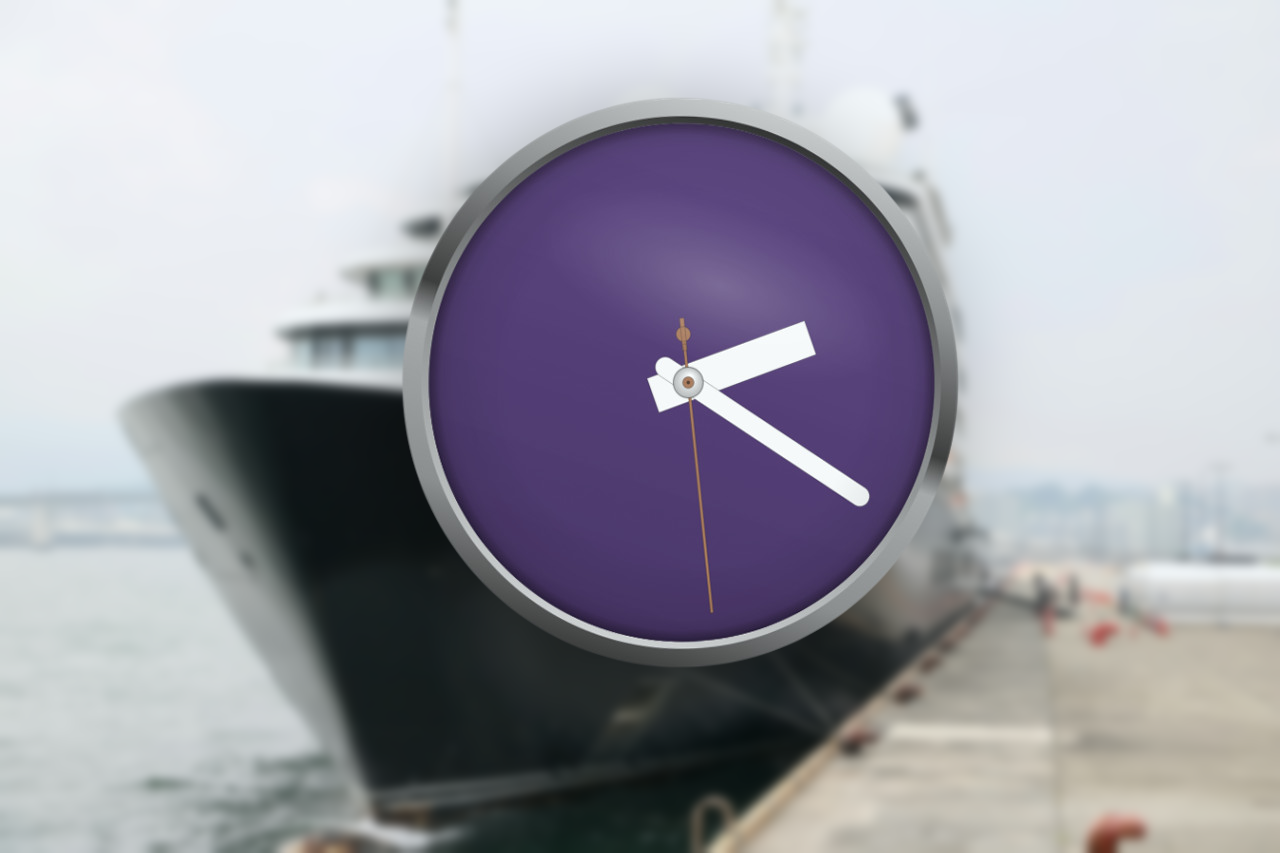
2:20:29
